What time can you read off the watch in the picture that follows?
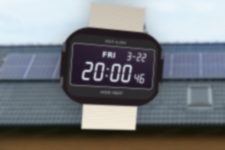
20:00
